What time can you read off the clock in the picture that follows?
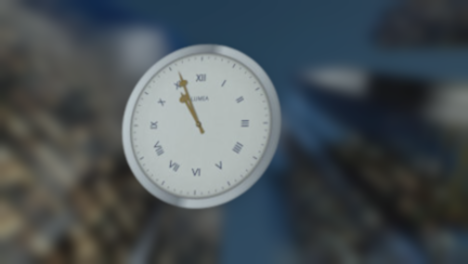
10:56
